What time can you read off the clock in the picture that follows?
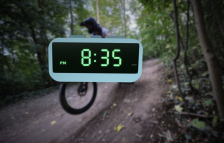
8:35
